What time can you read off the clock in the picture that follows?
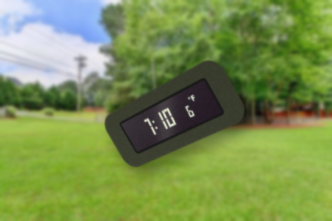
7:10
